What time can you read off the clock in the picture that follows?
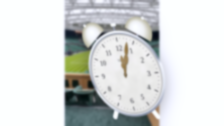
12:03
